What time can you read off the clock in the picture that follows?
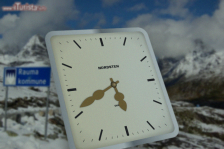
5:41
